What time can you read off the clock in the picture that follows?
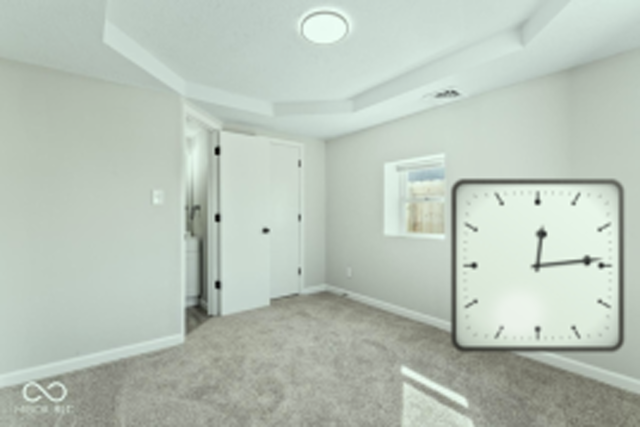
12:14
